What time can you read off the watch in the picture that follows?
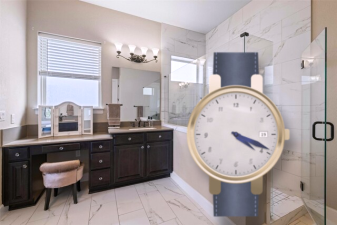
4:19
